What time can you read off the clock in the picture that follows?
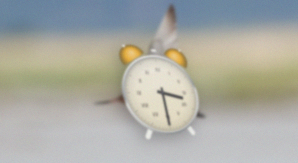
3:30
